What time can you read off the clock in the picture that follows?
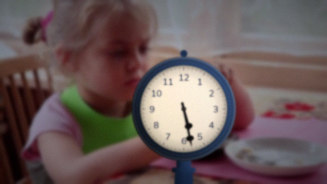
5:28
